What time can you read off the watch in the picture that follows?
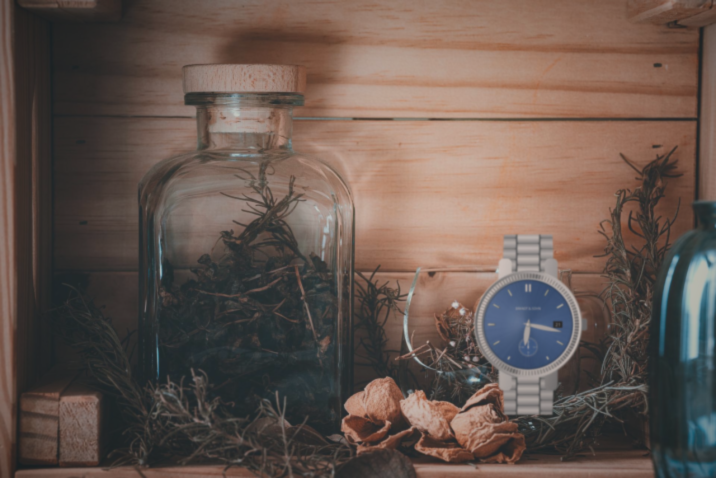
6:17
